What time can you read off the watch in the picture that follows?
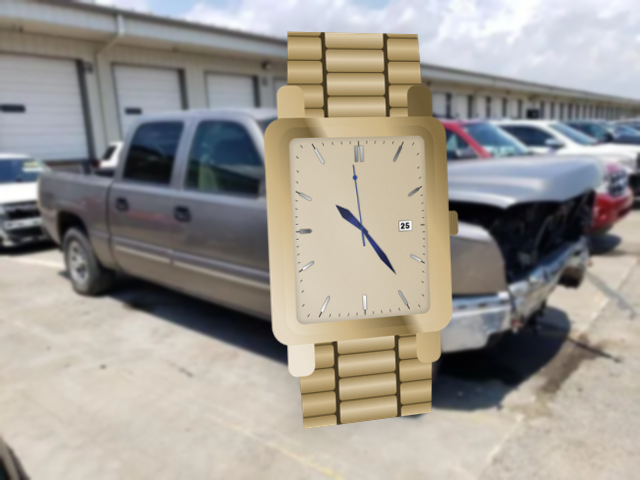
10:23:59
